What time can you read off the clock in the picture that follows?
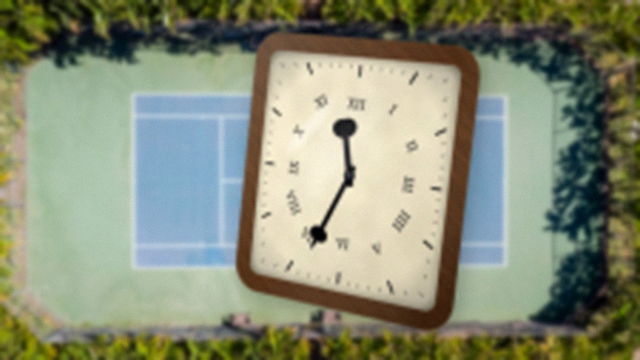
11:34
